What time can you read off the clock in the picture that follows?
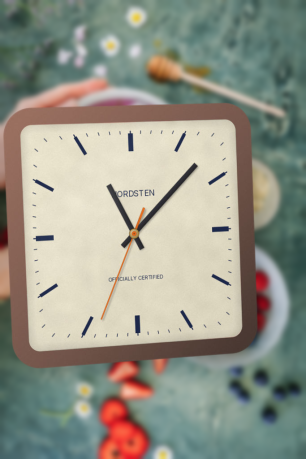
11:07:34
